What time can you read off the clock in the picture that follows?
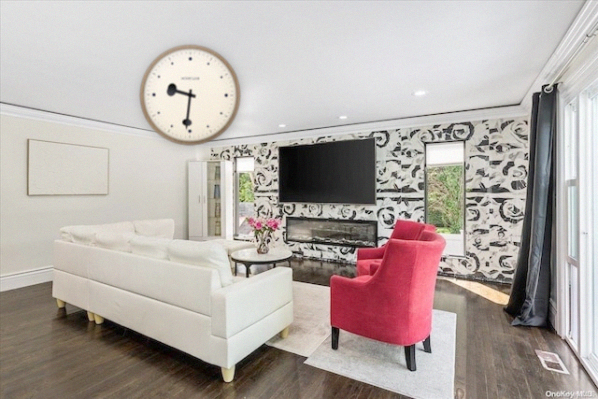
9:31
